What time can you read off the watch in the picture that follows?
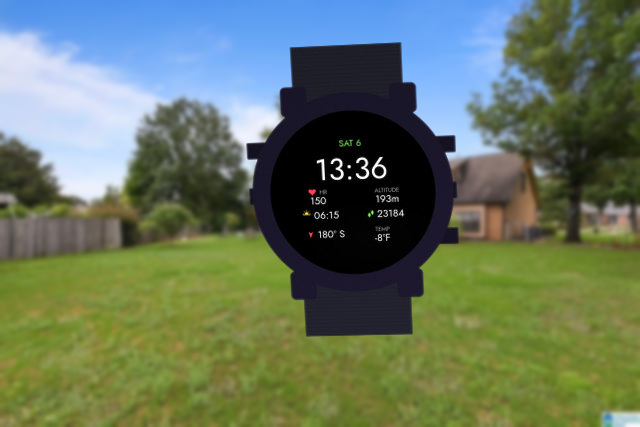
13:36
